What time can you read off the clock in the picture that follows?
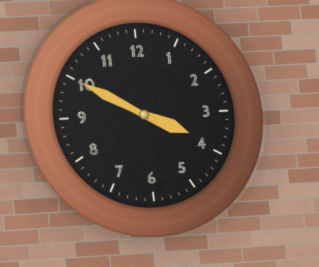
3:50
